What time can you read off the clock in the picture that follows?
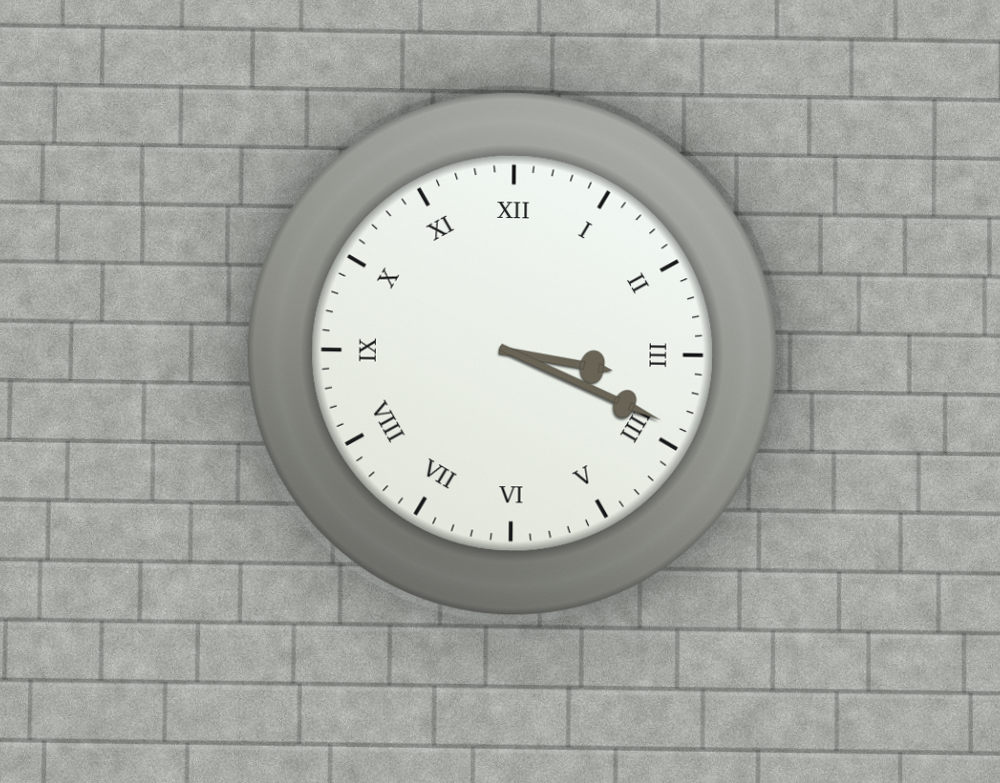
3:19
